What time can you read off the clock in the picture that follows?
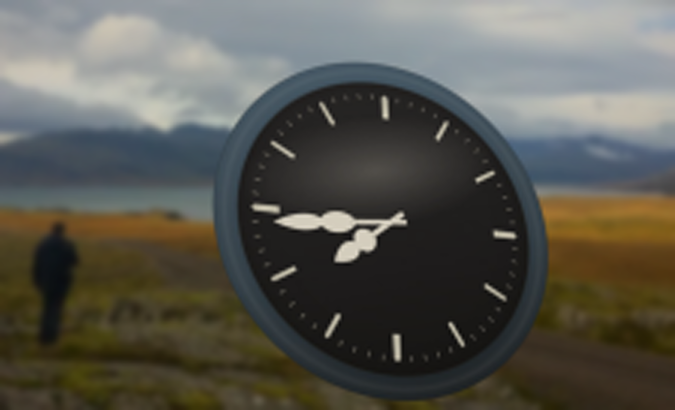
7:44
